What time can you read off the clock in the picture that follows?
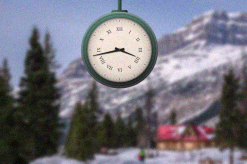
3:43
